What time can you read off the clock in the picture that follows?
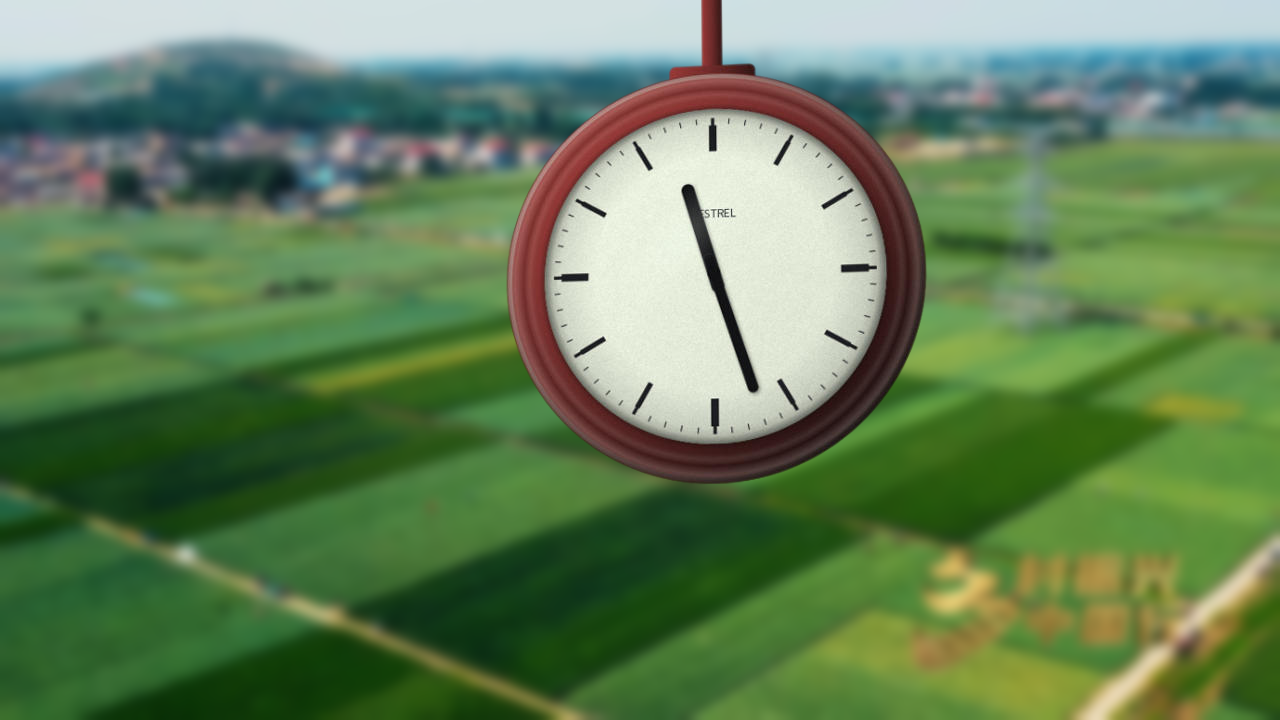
11:27
